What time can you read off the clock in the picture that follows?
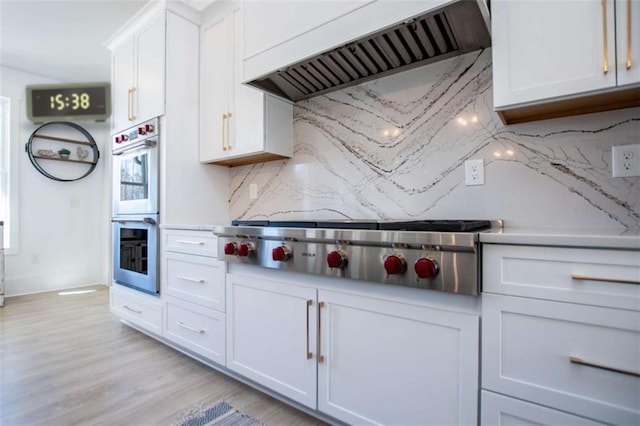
15:38
